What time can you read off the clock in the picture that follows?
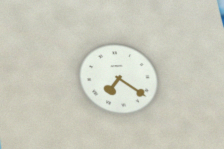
7:22
